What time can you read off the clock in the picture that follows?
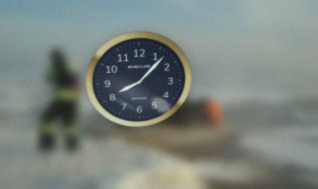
8:07
